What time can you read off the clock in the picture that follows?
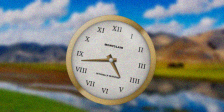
4:43
